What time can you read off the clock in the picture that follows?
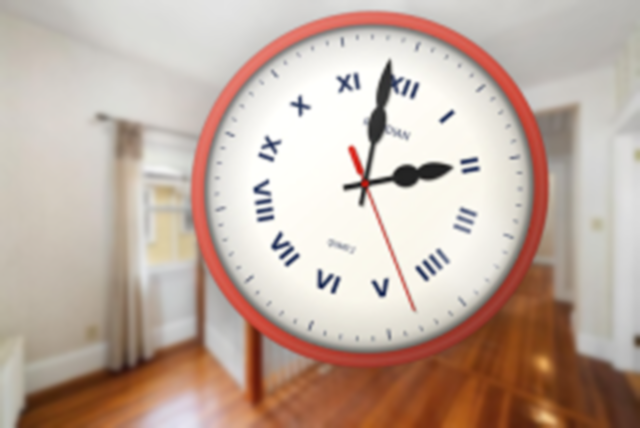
1:58:23
